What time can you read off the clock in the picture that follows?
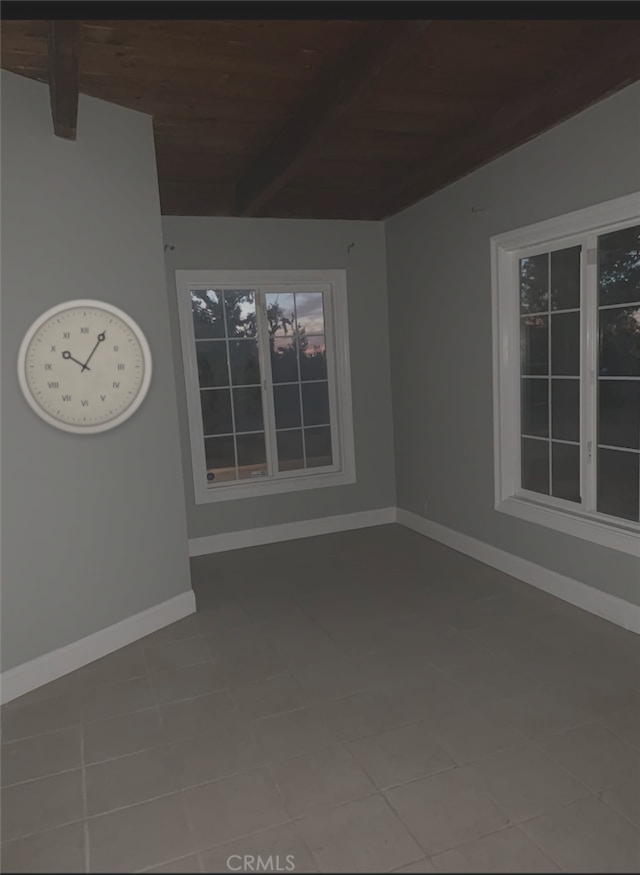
10:05
